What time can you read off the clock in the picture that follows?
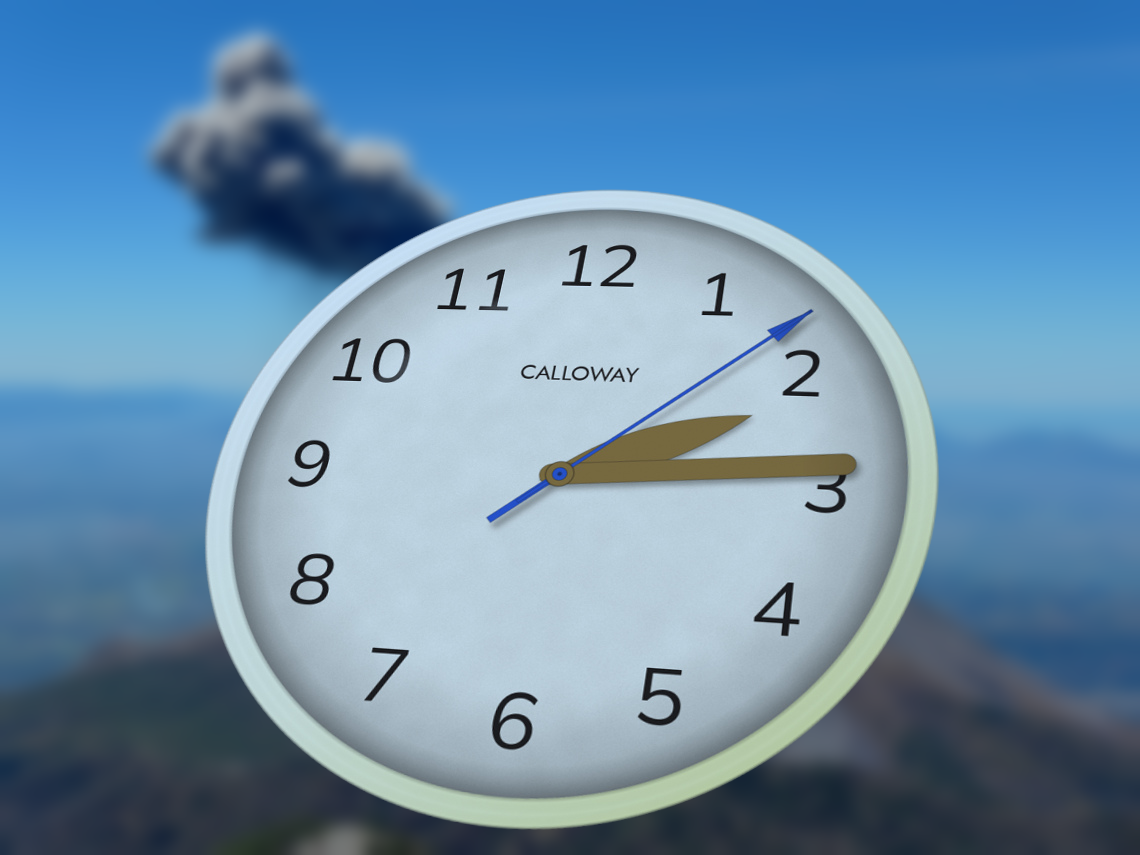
2:14:08
